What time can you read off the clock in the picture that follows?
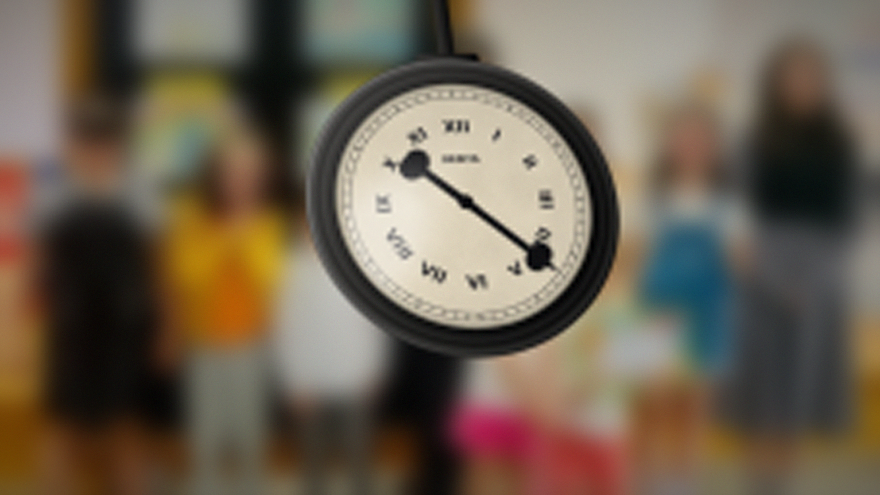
10:22
